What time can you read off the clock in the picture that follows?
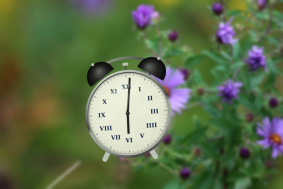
6:01
